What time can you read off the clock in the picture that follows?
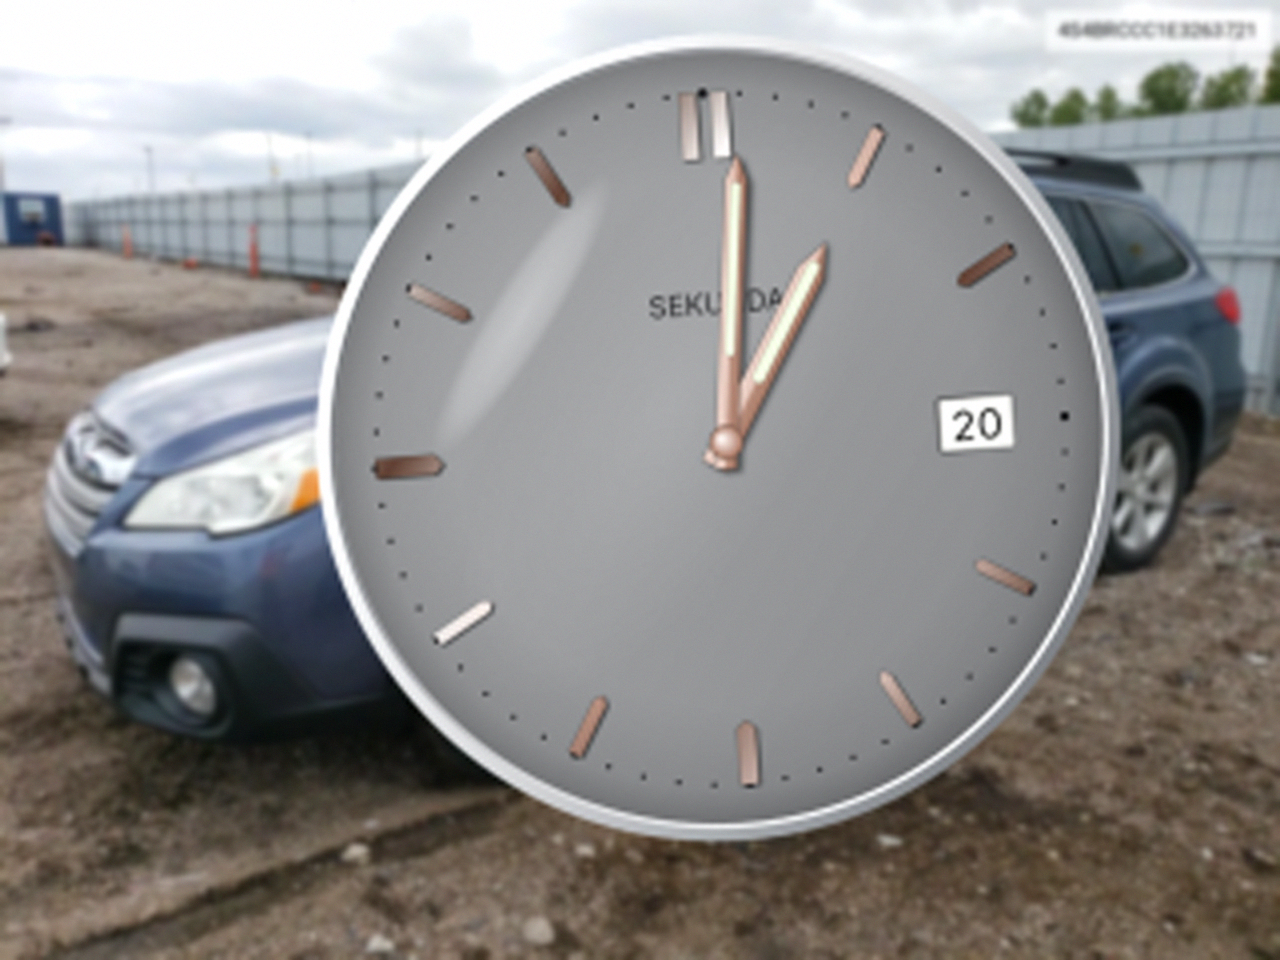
1:01
